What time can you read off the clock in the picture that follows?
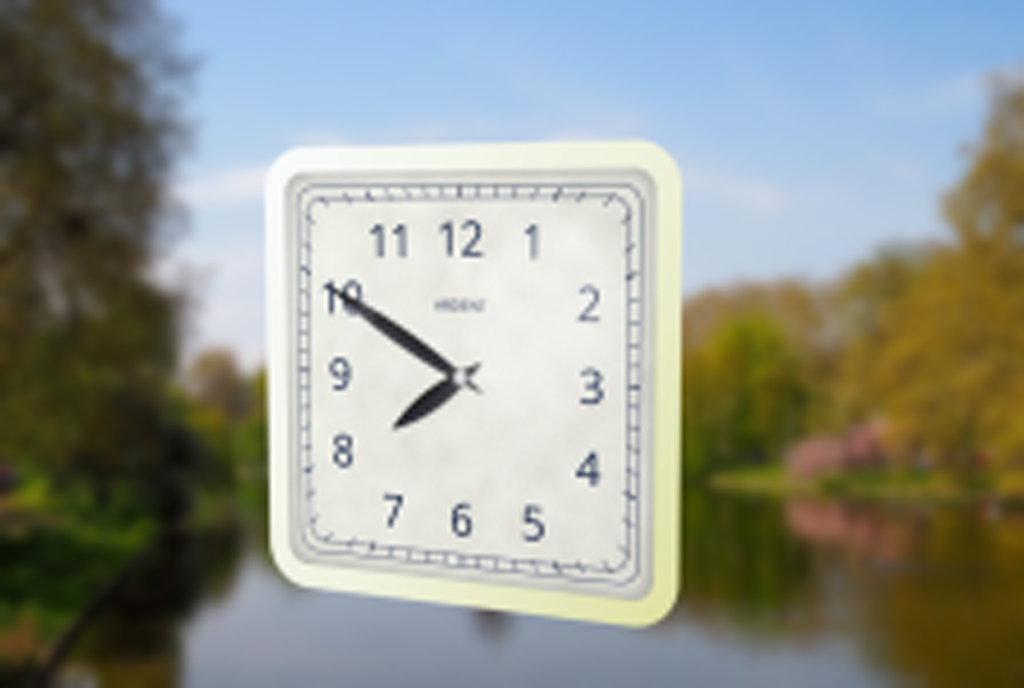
7:50
